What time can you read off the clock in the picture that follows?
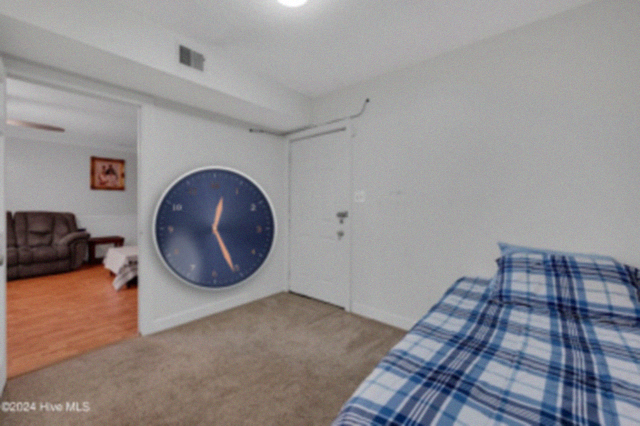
12:26
